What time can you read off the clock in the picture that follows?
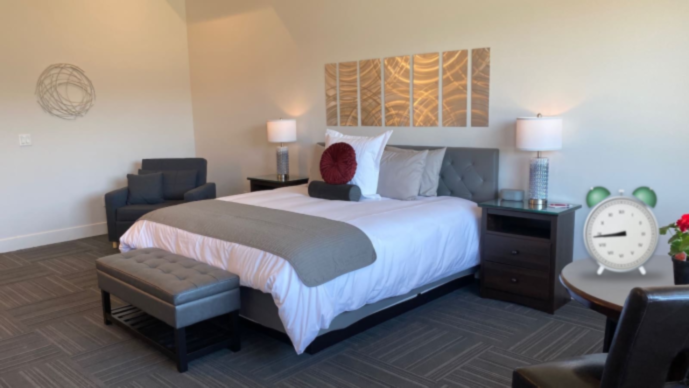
8:44
